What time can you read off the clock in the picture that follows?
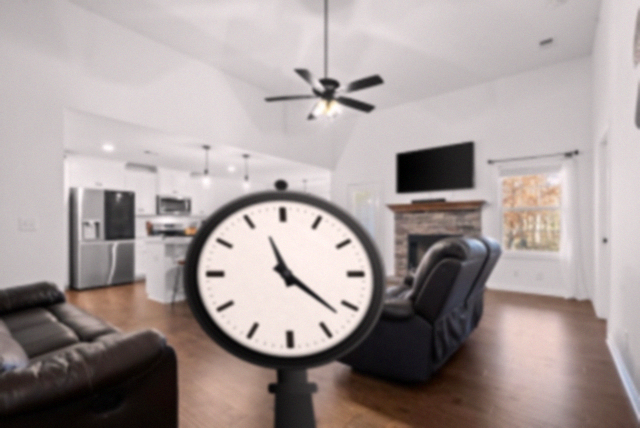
11:22
